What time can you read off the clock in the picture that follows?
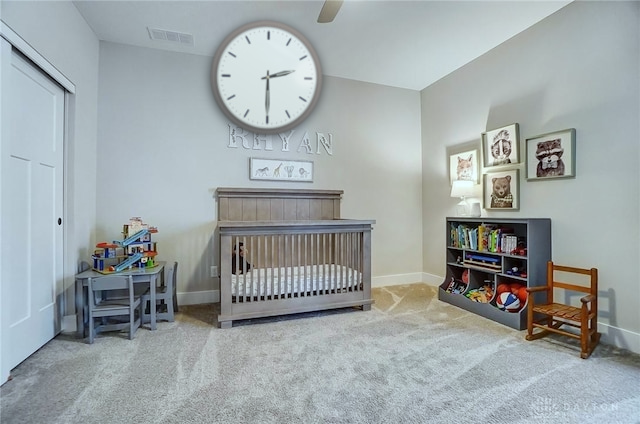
2:30
